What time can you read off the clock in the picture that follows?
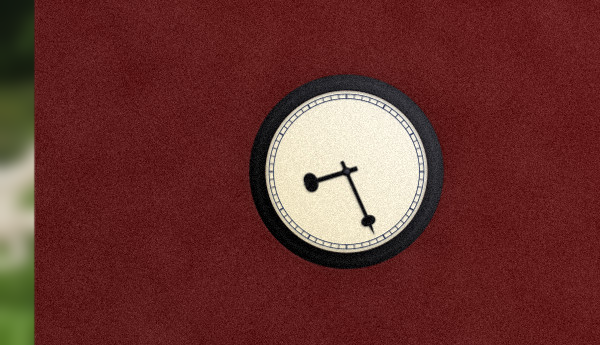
8:26
